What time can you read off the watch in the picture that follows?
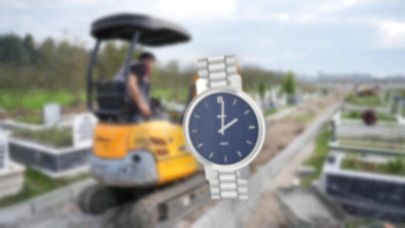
2:01
